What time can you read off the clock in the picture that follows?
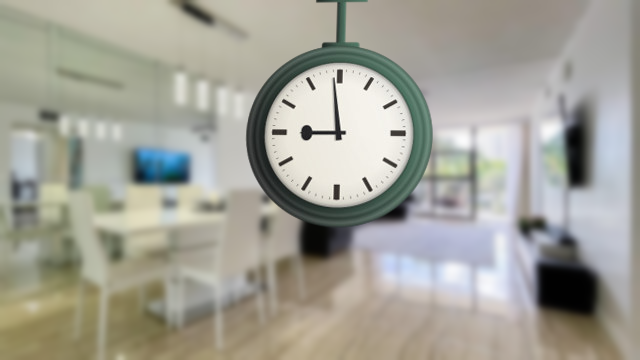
8:59
